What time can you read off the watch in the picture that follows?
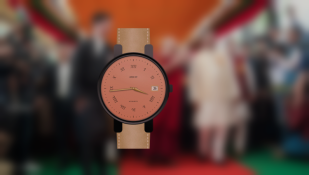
3:44
